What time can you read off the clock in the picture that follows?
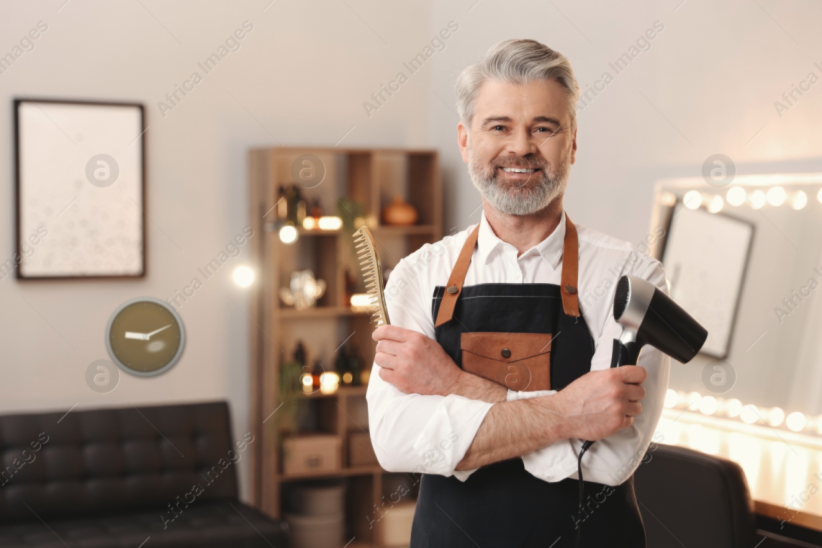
9:11
